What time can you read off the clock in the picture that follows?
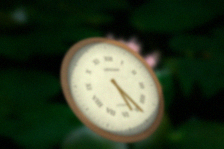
5:24
